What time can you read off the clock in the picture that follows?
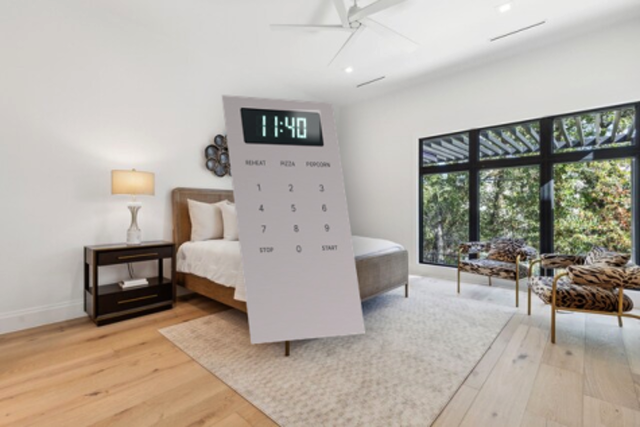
11:40
